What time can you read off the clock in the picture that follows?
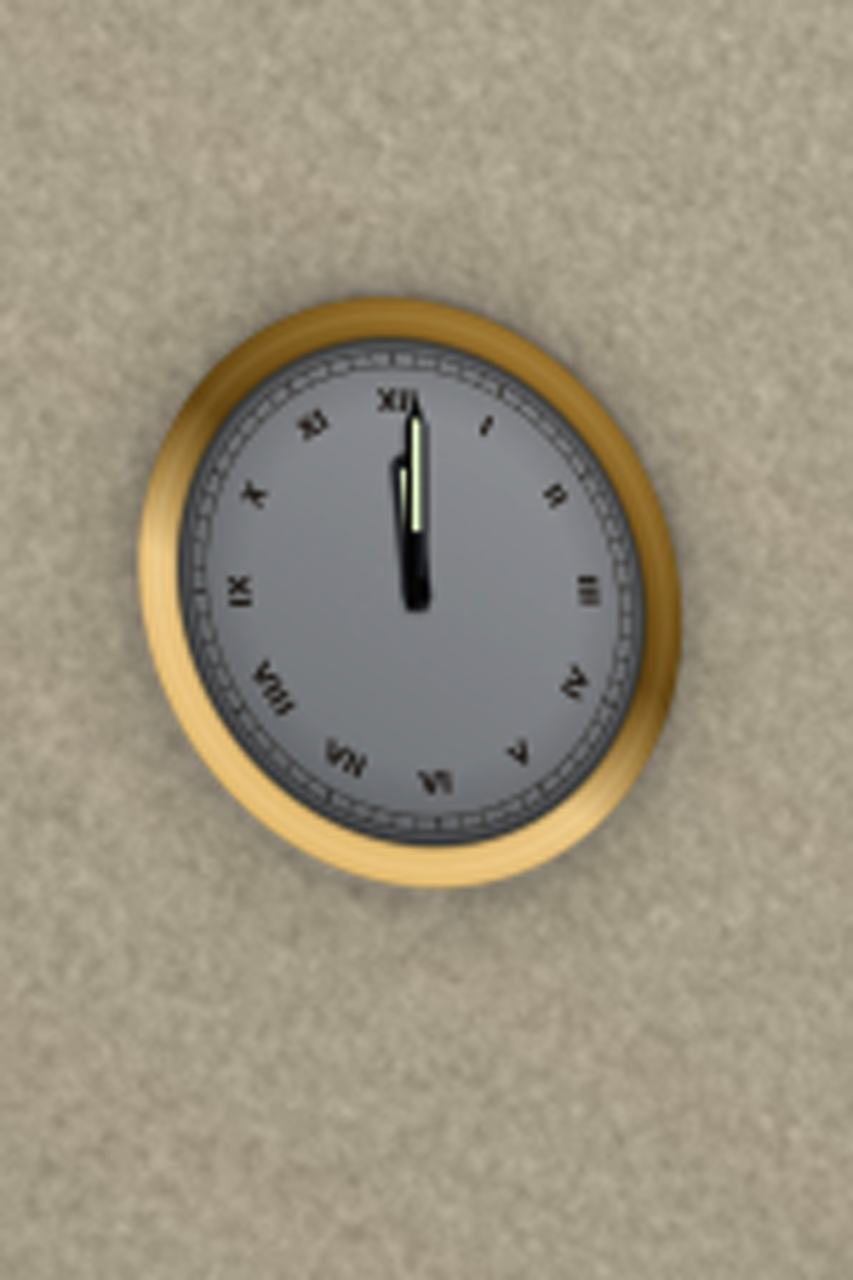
12:01
